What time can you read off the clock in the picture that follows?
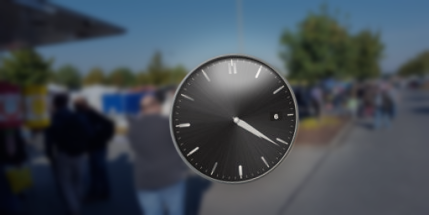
4:21
